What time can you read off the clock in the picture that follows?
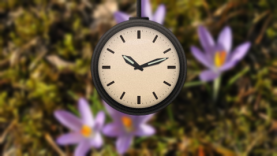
10:12
